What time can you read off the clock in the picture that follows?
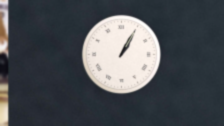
1:05
